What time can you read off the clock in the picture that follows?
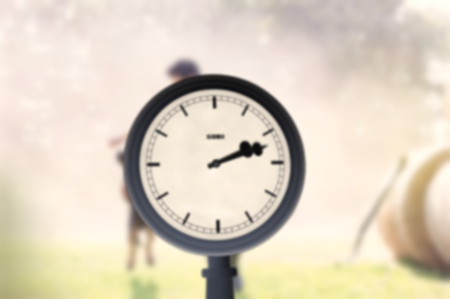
2:12
